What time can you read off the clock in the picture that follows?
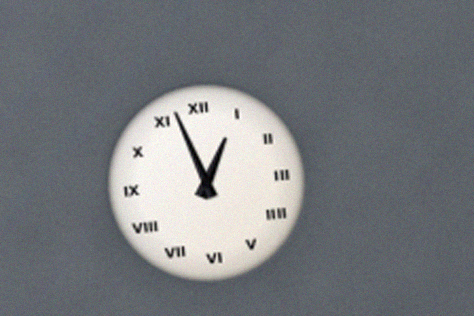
12:57
